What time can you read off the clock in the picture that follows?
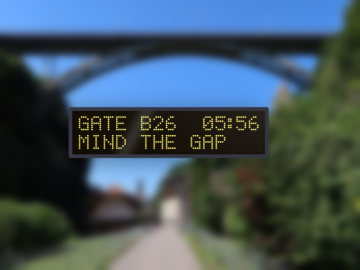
5:56
